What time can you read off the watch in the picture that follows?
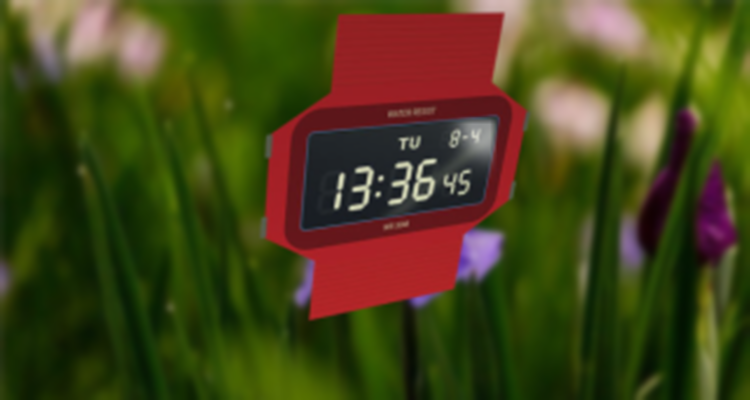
13:36:45
